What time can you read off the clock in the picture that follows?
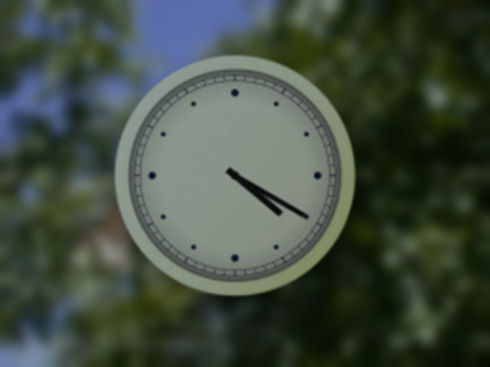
4:20
